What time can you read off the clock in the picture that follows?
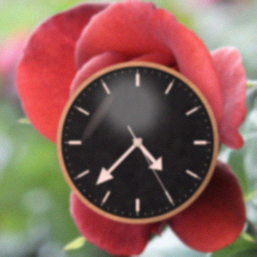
4:37:25
